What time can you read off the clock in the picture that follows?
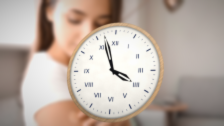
3:57
